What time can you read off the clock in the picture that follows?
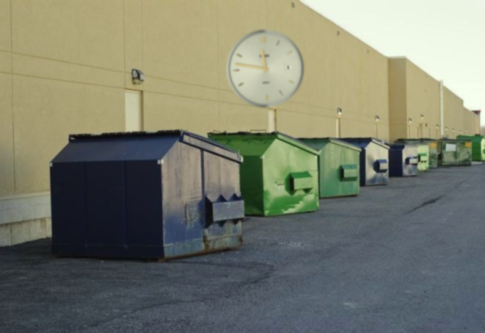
11:47
